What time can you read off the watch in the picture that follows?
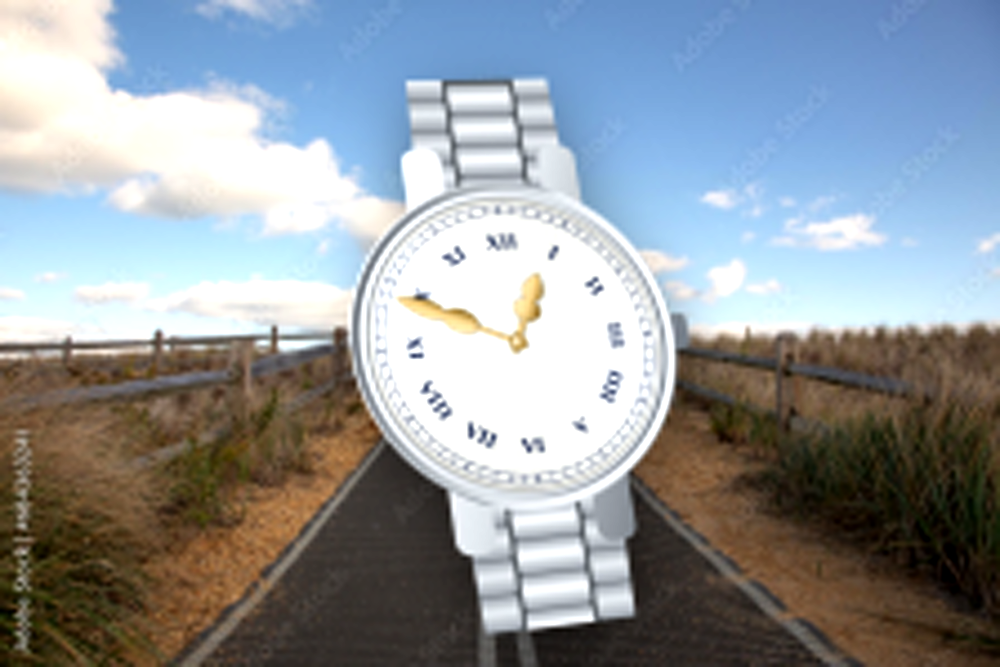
12:49
